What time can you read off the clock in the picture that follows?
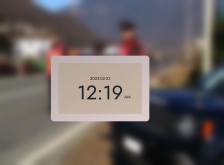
12:19
